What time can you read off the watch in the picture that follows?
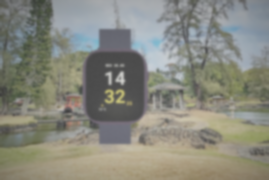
14:32
